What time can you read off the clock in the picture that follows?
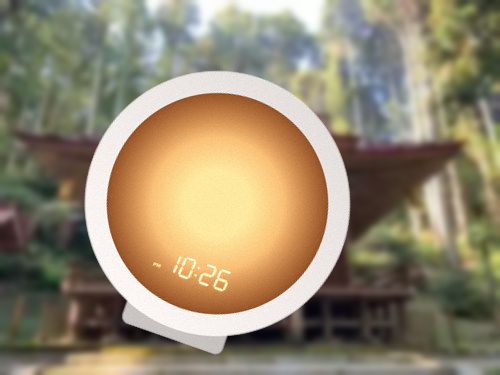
10:26
